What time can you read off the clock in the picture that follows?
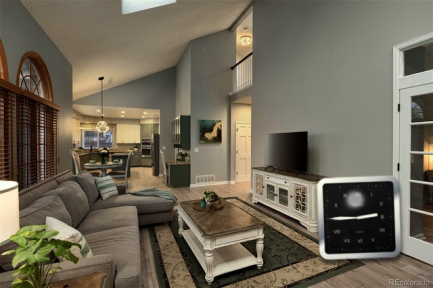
2:45
